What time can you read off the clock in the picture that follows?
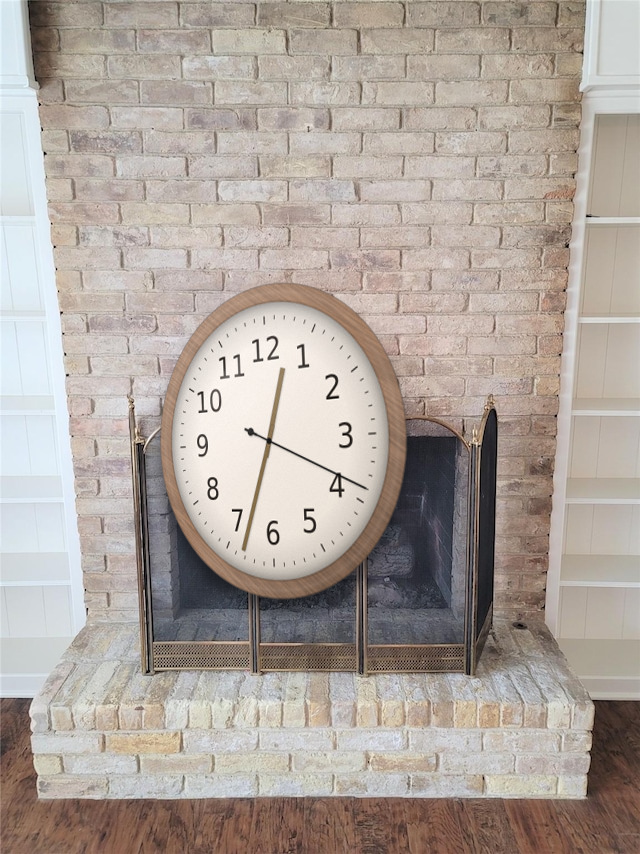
12:33:19
